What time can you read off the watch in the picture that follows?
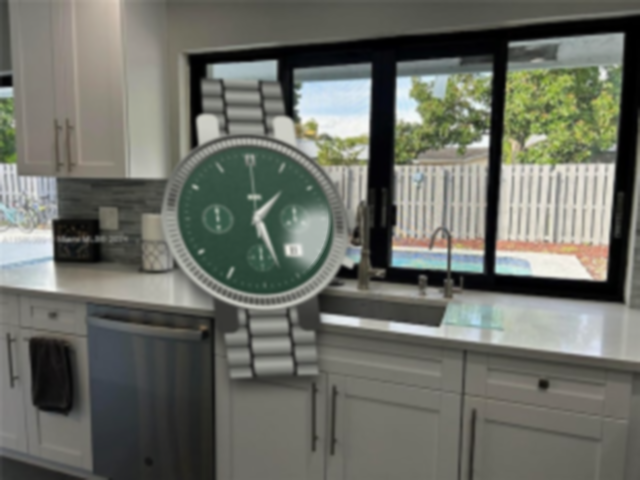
1:27
